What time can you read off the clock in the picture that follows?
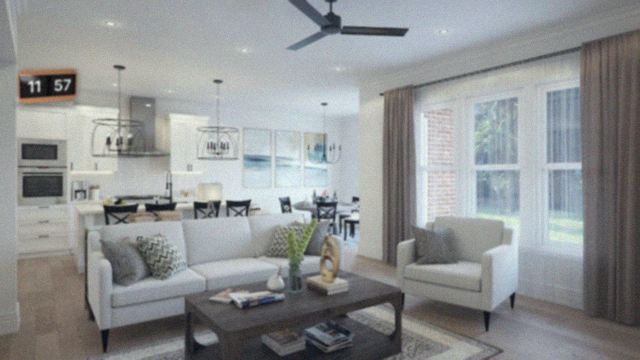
11:57
